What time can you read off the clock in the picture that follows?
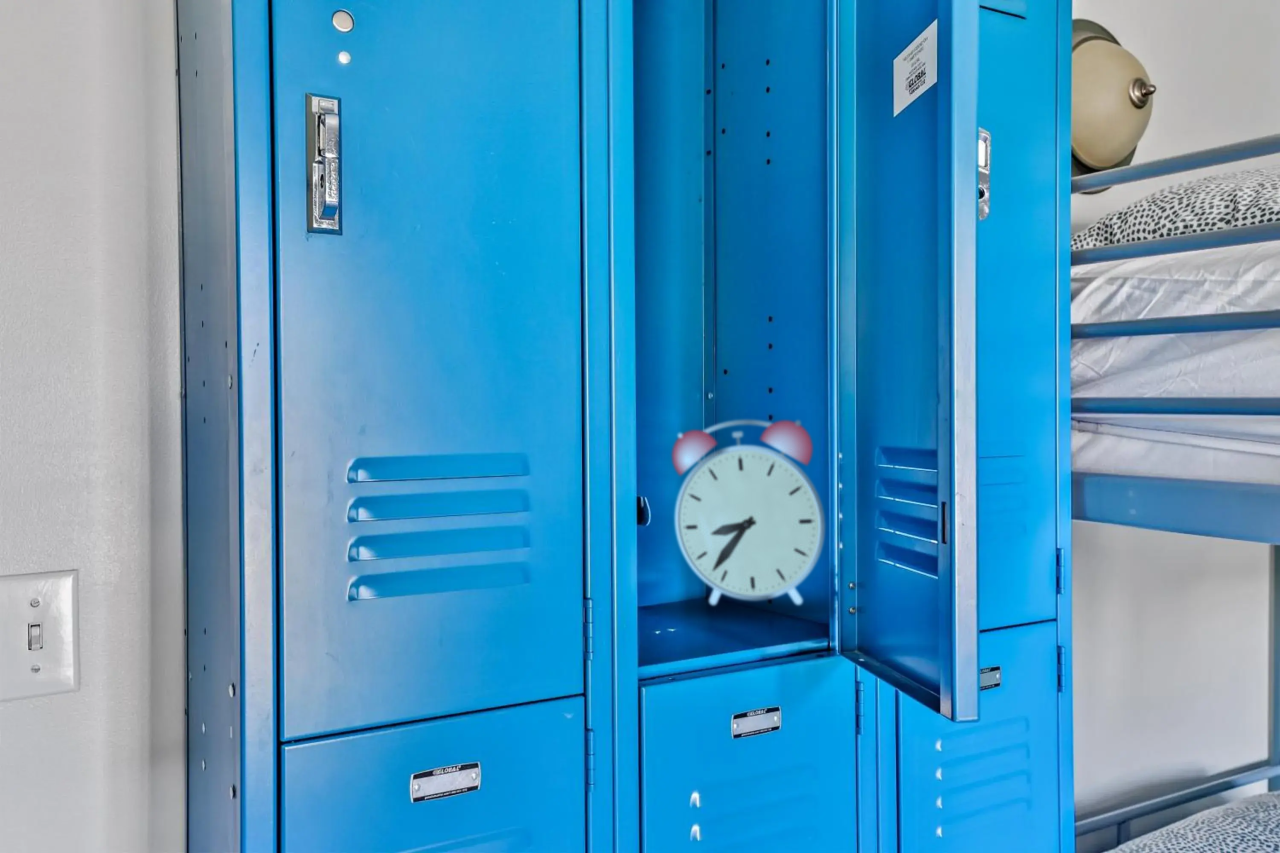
8:37
